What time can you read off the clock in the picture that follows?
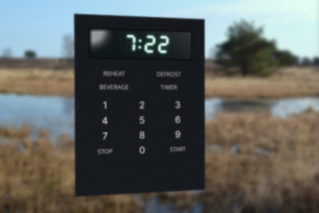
7:22
